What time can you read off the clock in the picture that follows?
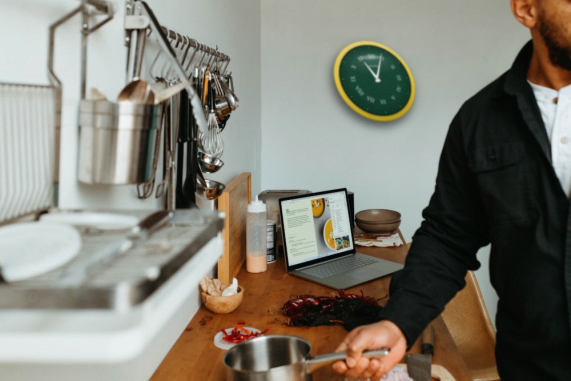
11:04
